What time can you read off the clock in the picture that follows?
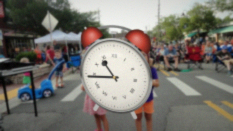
10:44
